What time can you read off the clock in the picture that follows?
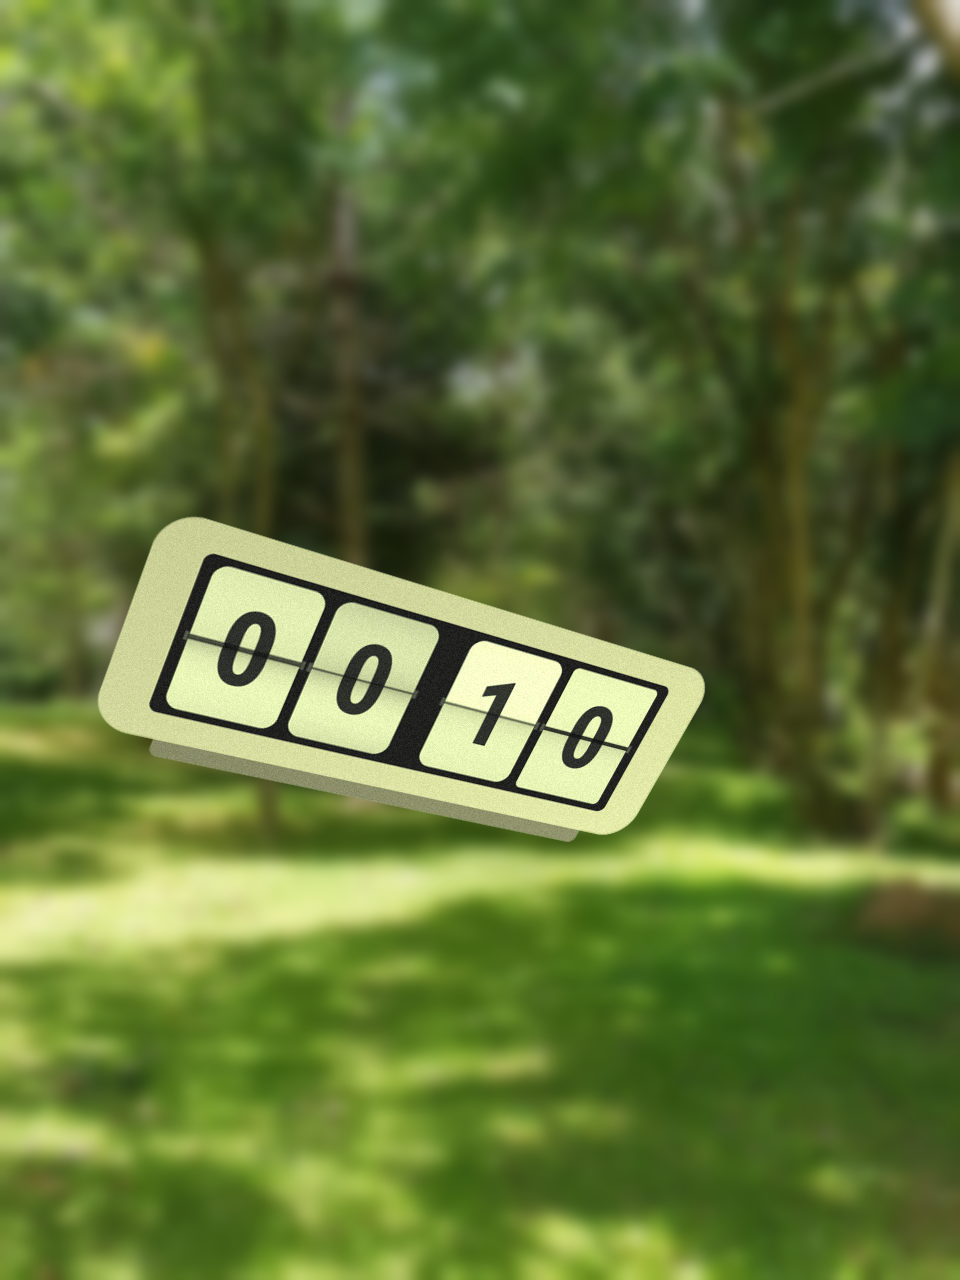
0:10
